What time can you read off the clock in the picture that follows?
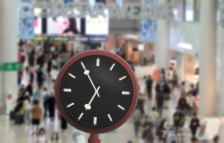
6:55
